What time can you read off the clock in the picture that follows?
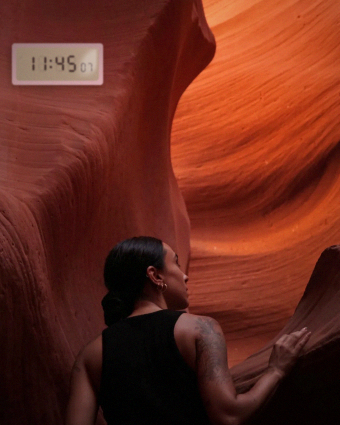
11:45:07
